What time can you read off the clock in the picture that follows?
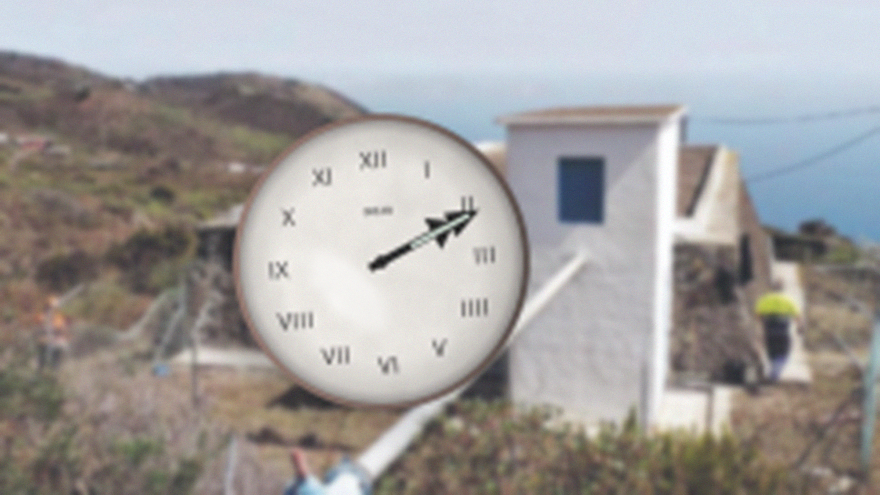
2:11
